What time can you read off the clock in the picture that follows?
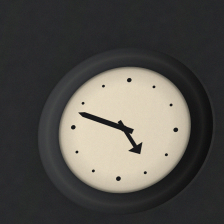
4:48
